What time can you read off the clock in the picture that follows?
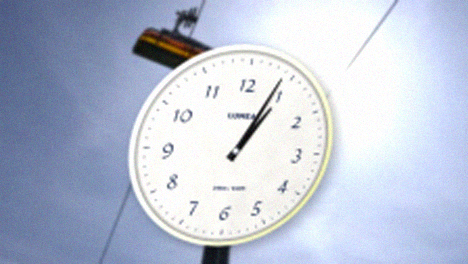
1:04
